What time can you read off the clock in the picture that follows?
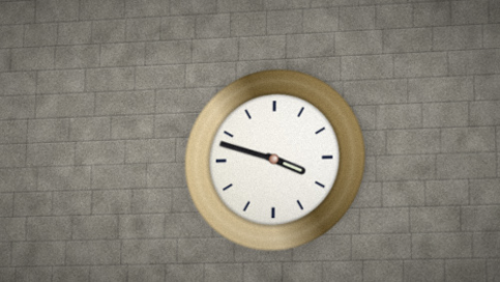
3:48
